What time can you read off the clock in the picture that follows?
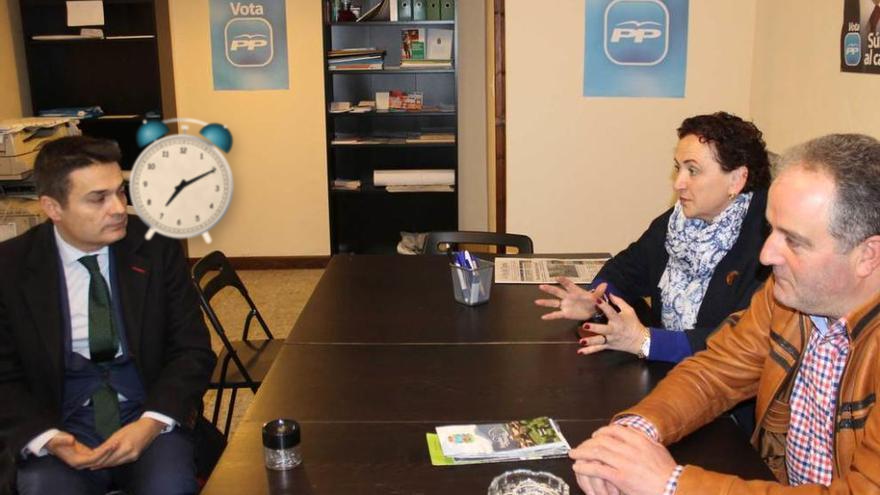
7:10
